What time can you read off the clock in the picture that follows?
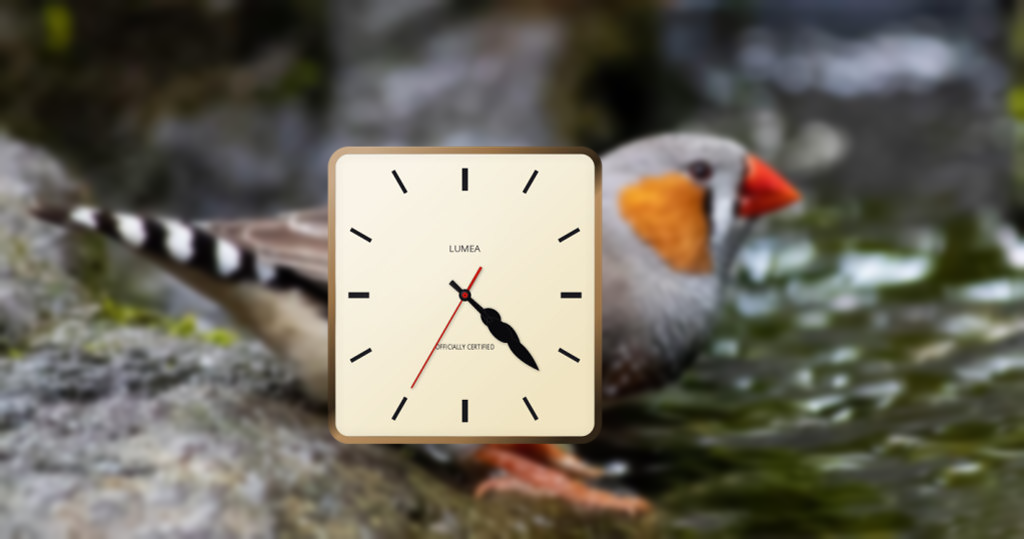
4:22:35
